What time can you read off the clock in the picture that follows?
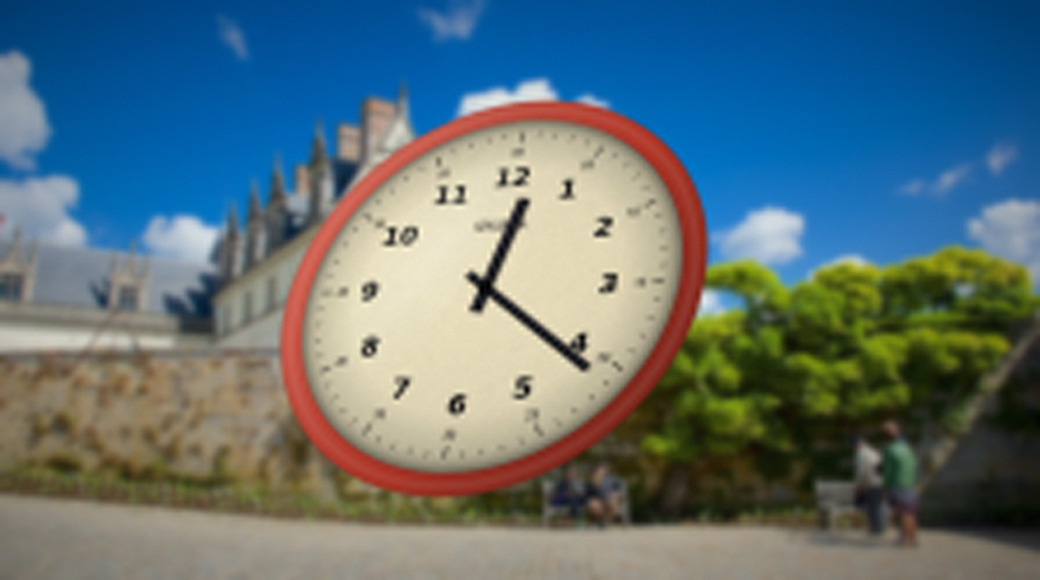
12:21
